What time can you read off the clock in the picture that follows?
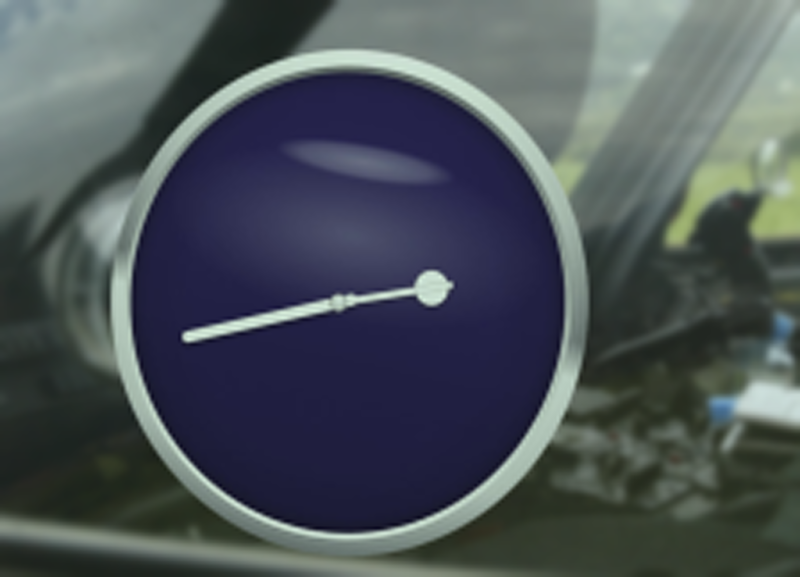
2:43
